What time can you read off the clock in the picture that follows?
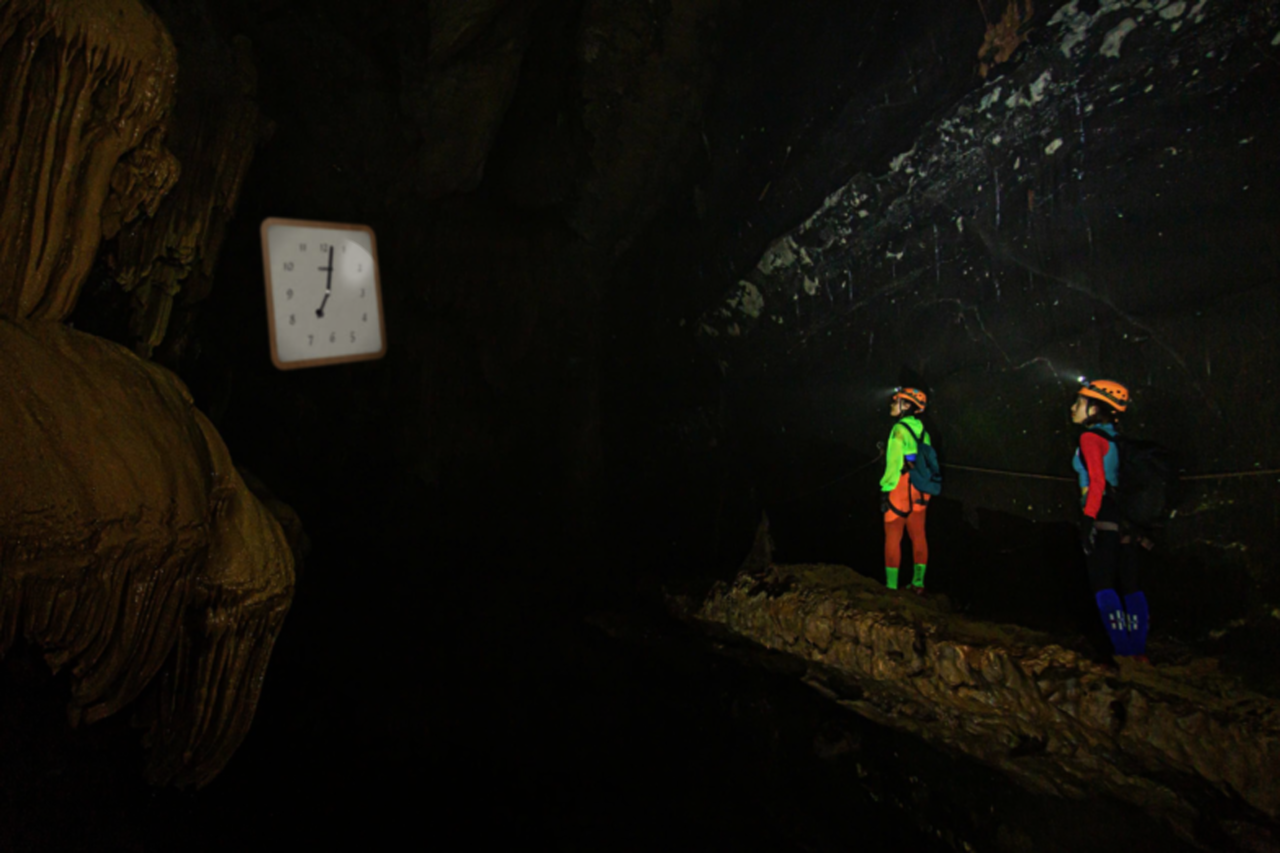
7:02
